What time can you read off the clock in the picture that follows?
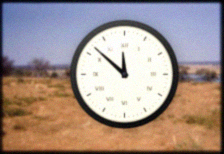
11:52
